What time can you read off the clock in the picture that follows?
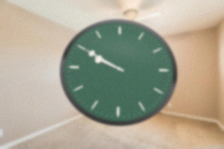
9:50
